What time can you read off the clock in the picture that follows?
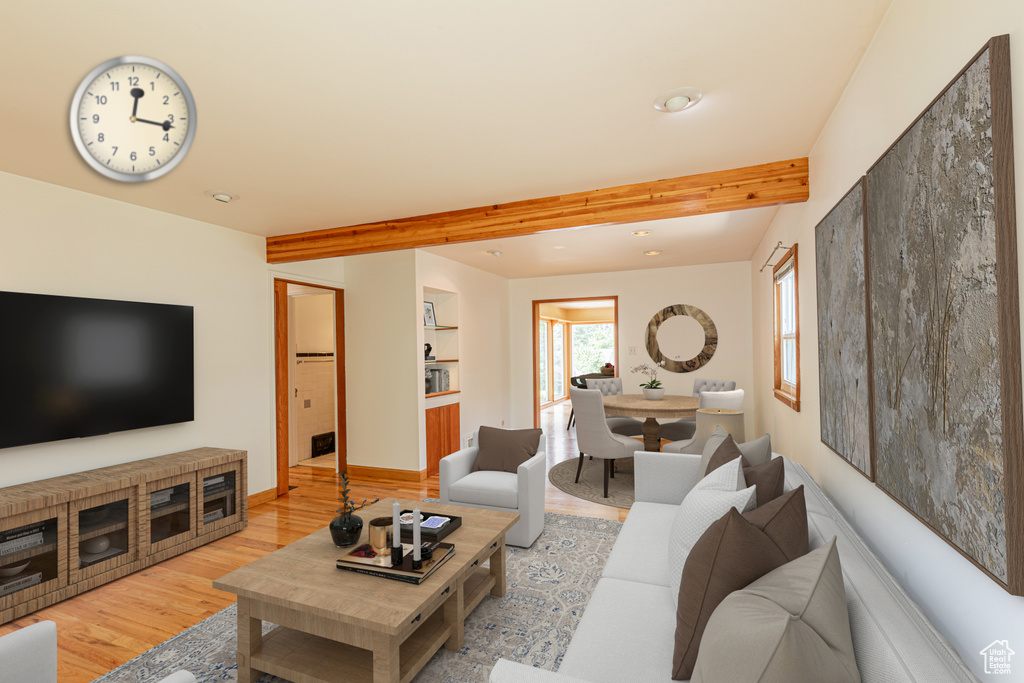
12:17
